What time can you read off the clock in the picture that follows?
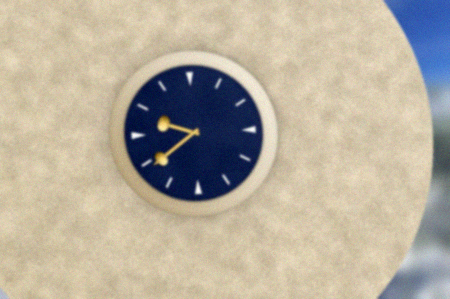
9:39
